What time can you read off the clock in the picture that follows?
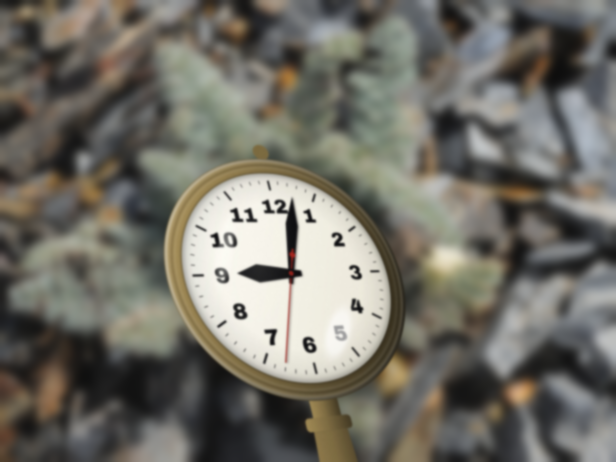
9:02:33
